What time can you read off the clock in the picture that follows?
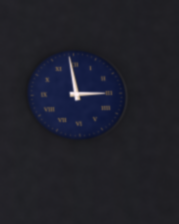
2:59
